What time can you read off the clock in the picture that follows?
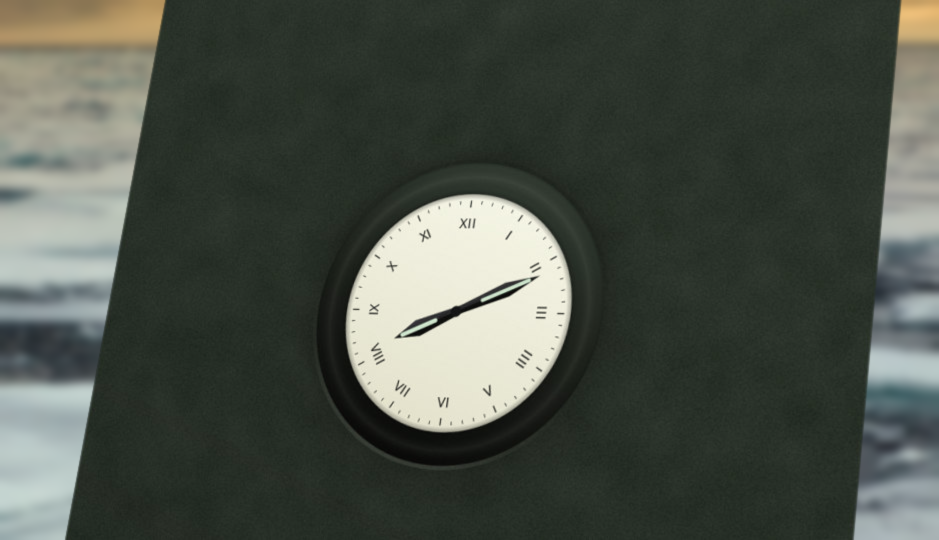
8:11
